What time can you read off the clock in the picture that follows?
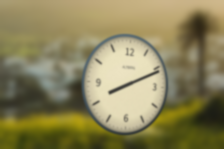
8:11
